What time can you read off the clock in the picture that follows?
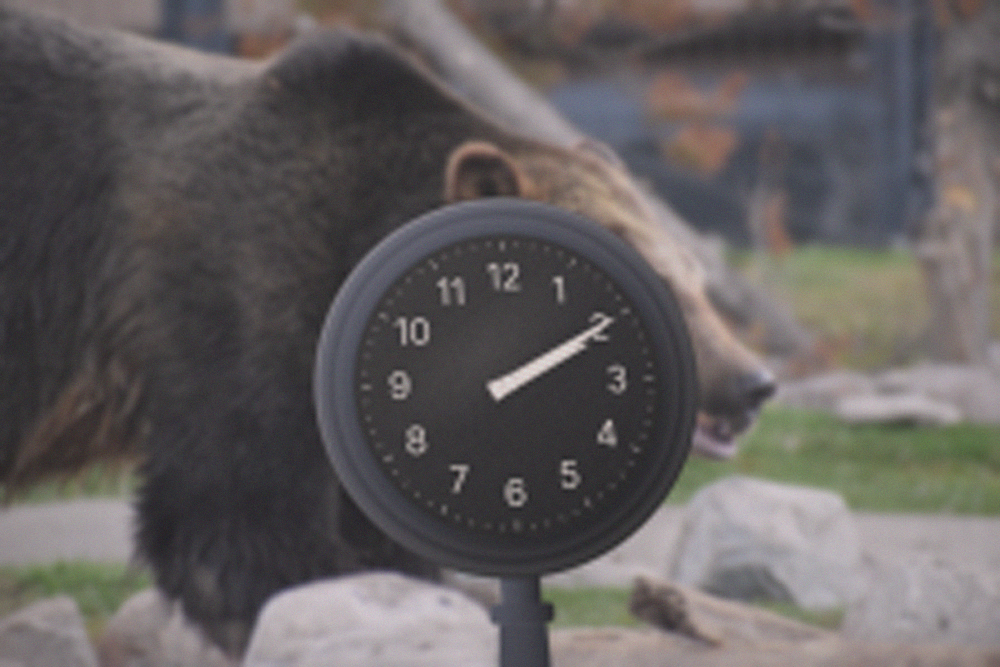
2:10
